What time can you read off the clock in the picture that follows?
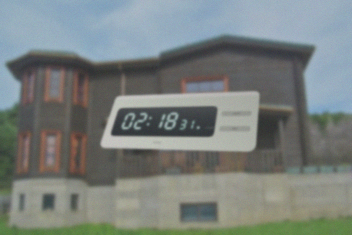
2:18
